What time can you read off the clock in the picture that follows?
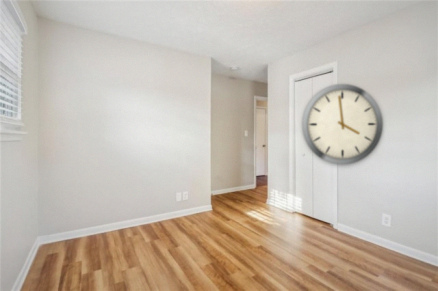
3:59
